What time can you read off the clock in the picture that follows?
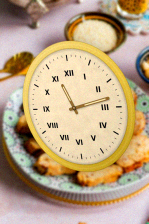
11:13
